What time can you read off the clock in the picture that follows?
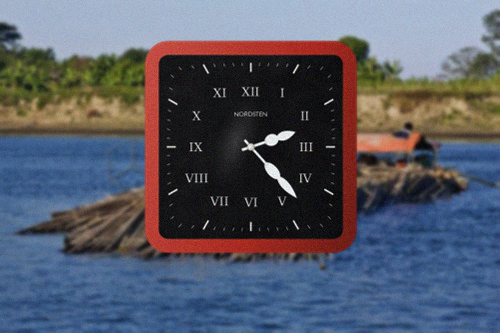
2:23
